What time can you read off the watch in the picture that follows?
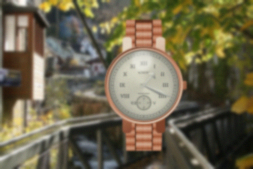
1:19
